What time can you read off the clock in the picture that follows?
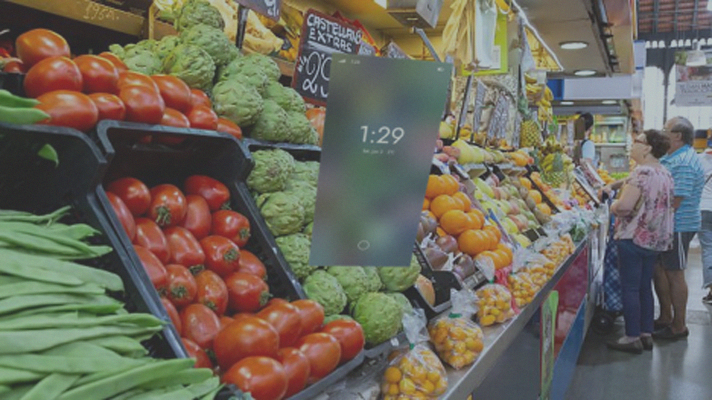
1:29
